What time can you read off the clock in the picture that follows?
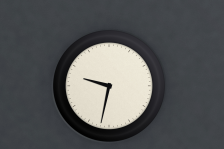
9:32
